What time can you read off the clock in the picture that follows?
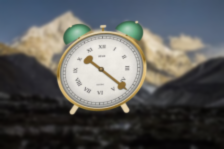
10:22
